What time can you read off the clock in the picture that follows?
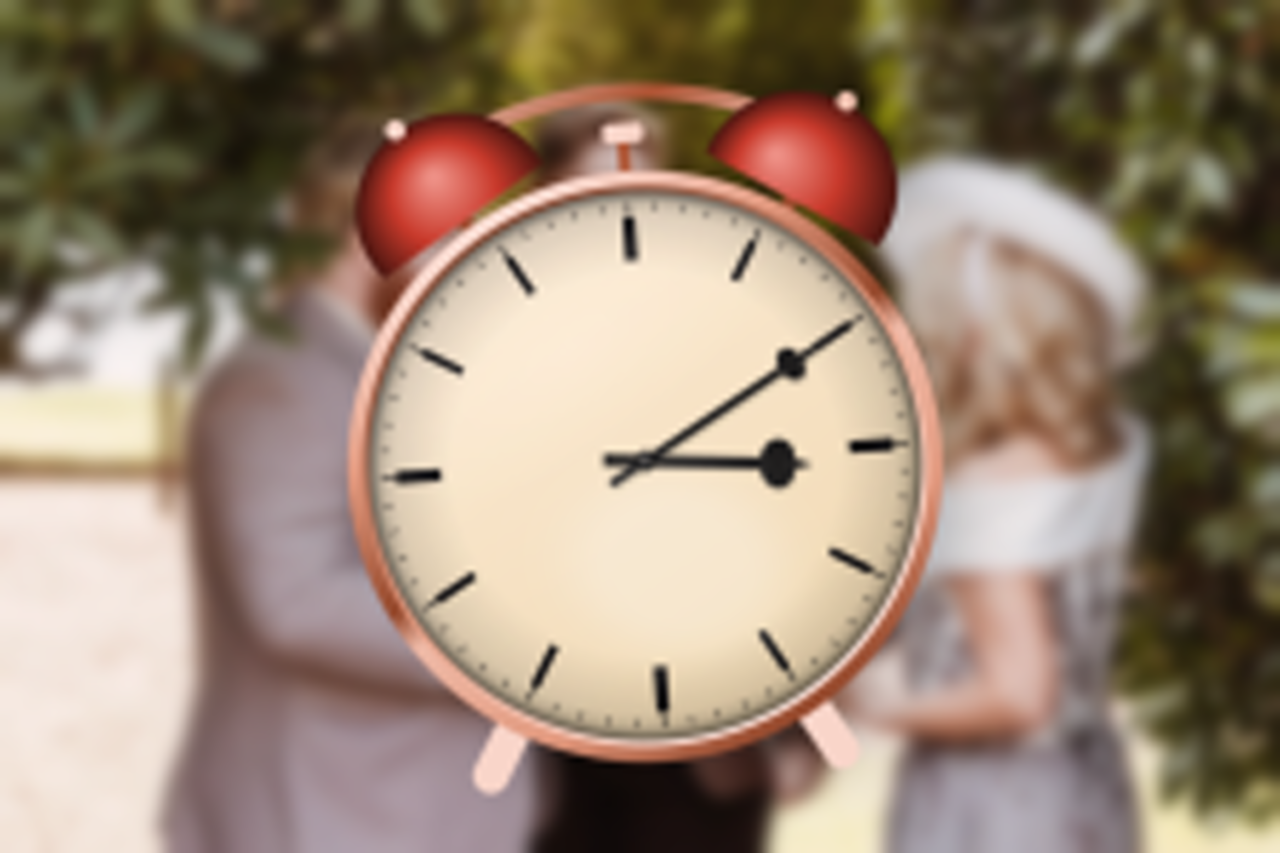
3:10
